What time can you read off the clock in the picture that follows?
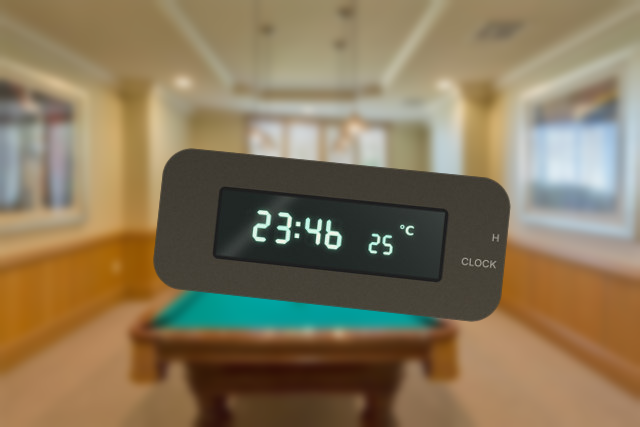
23:46
